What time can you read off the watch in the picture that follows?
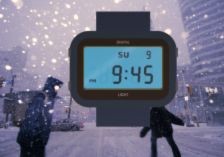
9:45
